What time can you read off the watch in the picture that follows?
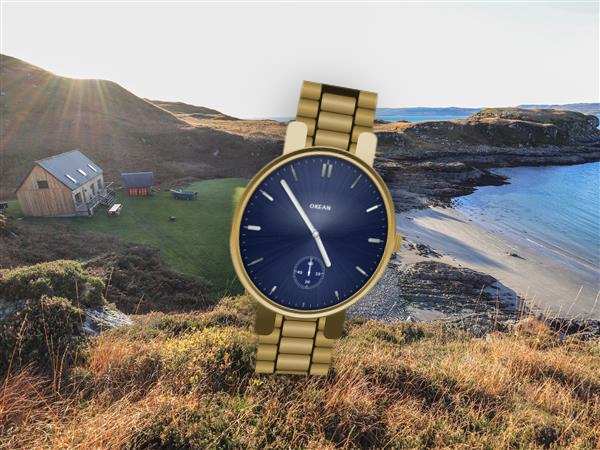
4:53
